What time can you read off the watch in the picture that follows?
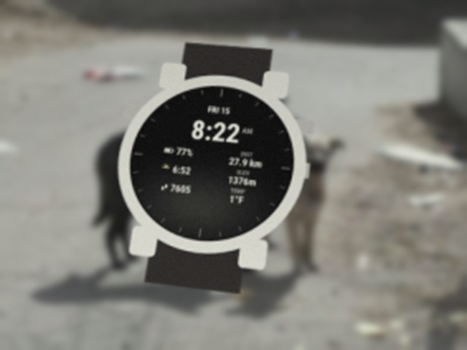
8:22
